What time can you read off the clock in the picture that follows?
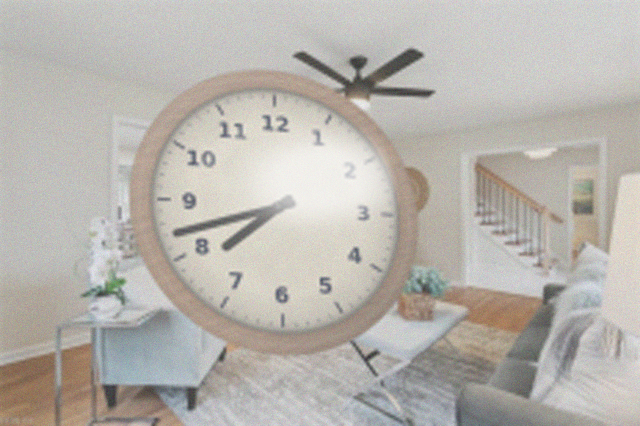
7:42
